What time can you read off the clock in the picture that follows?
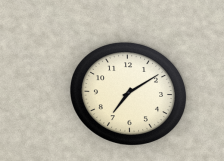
7:09
